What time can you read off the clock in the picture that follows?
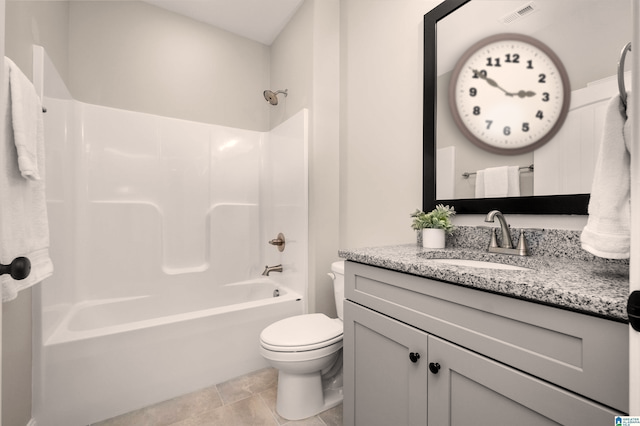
2:50
